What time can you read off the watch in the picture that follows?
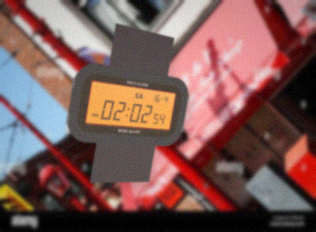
2:02:54
